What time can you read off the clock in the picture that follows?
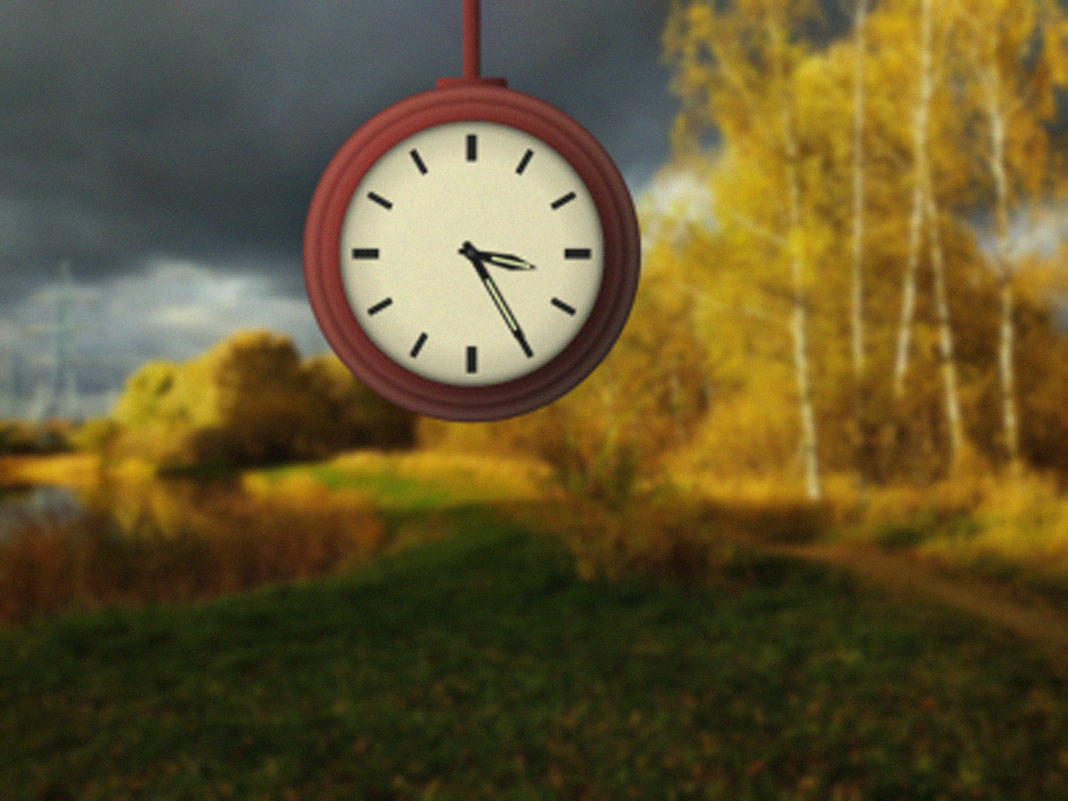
3:25
